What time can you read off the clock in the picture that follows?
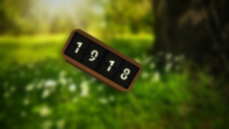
19:18
